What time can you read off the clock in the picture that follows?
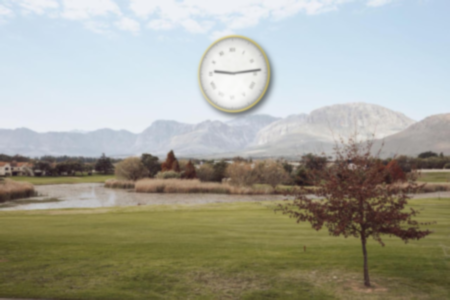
9:14
